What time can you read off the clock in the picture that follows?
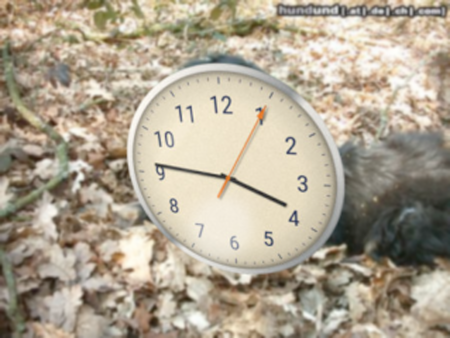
3:46:05
